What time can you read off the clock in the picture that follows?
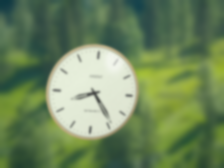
8:24
